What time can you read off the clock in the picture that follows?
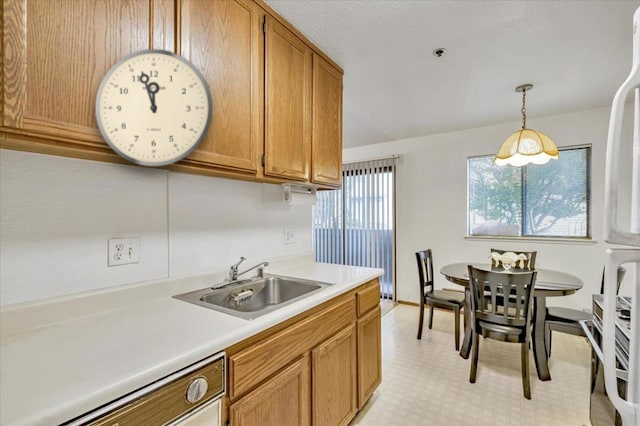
11:57
